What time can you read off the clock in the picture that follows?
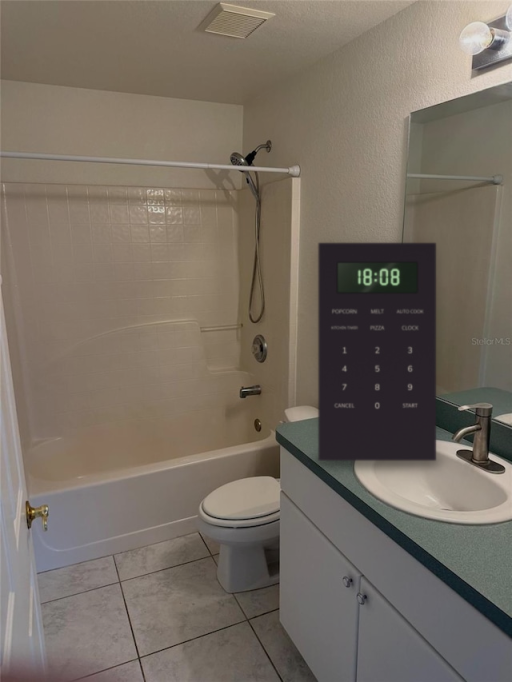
18:08
